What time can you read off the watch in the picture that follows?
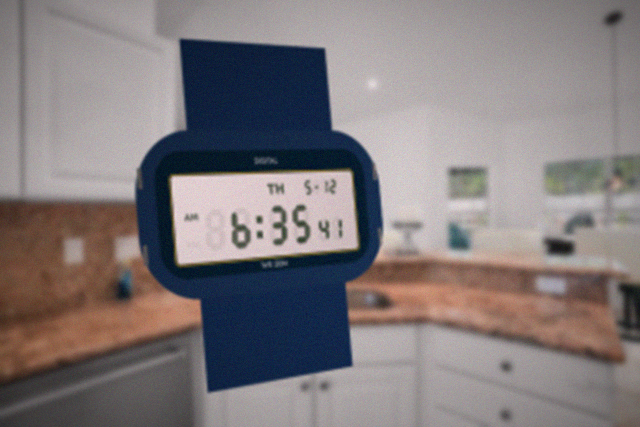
6:35:41
